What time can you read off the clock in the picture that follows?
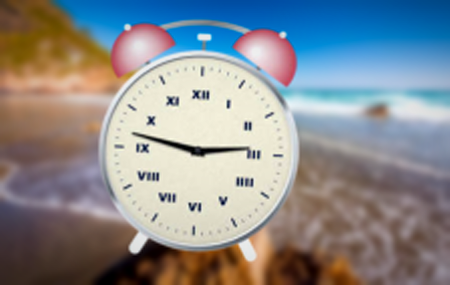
2:47
